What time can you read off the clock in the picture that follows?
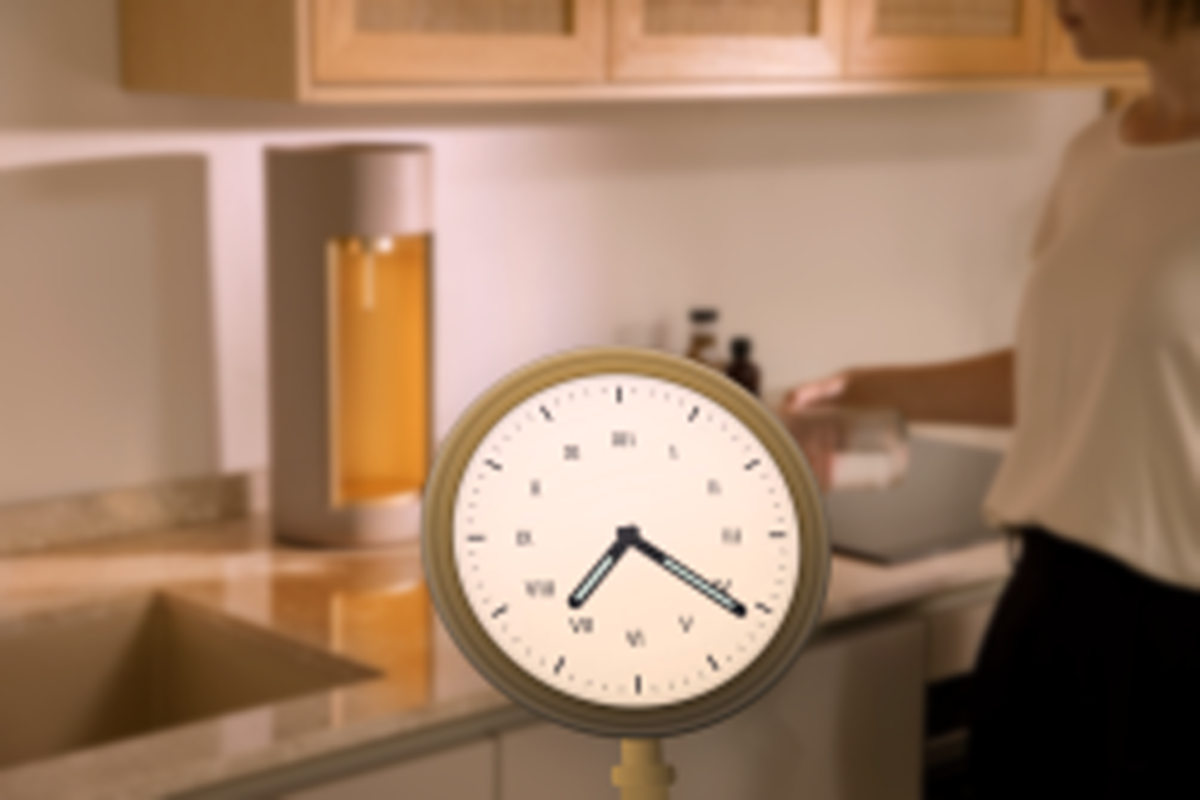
7:21
